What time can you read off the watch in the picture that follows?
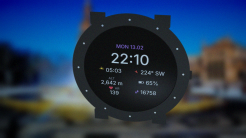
22:10
